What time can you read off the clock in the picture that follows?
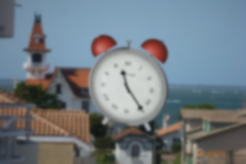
11:24
